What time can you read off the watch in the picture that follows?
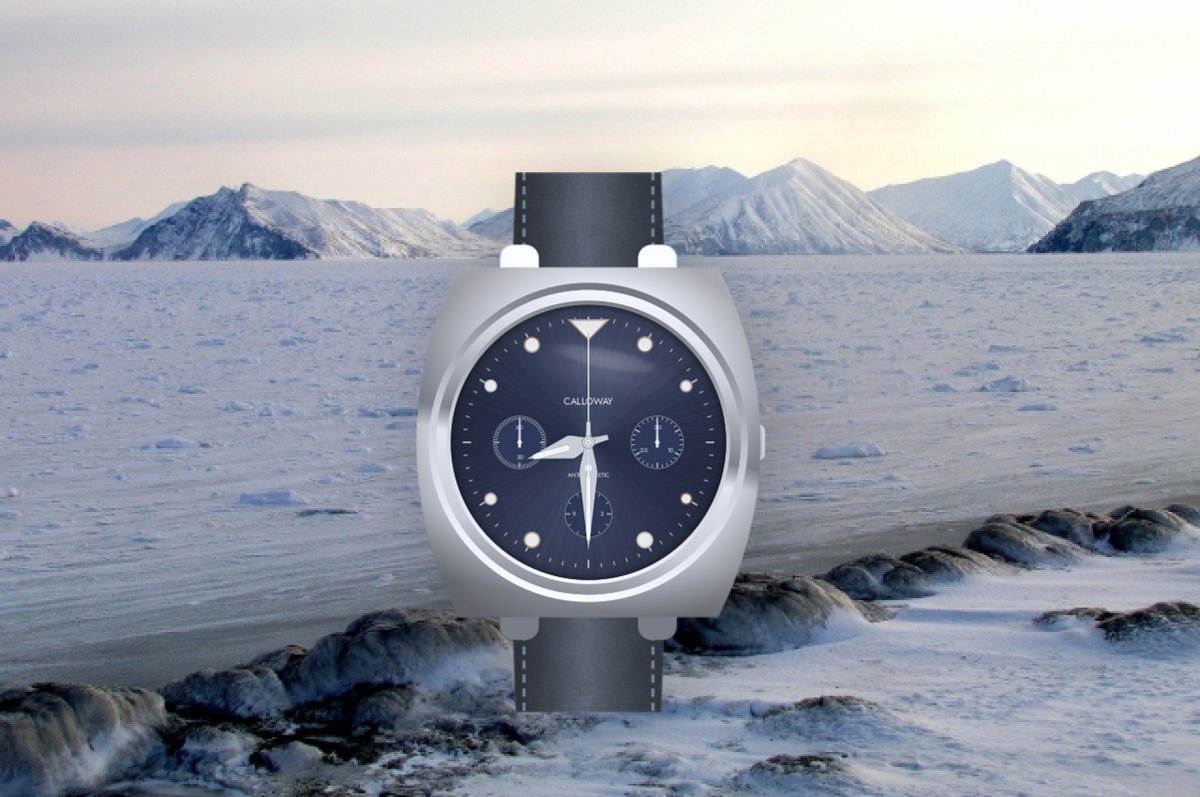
8:30
